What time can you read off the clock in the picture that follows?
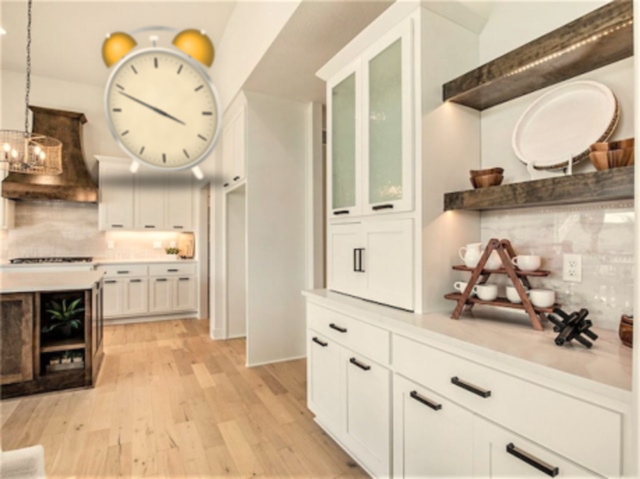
3:49
